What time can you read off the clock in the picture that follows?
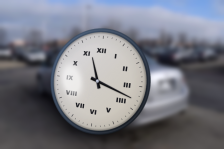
11:18
